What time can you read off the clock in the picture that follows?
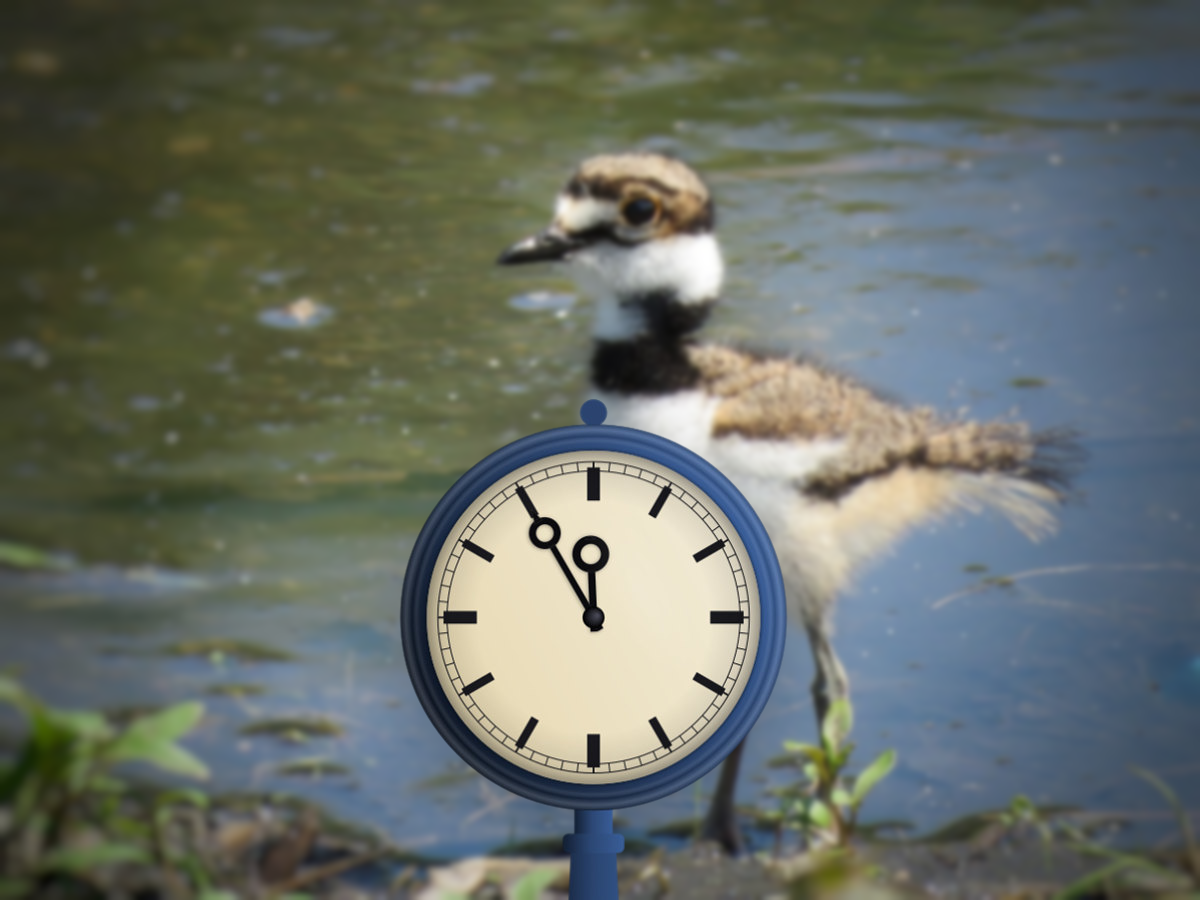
11:55
